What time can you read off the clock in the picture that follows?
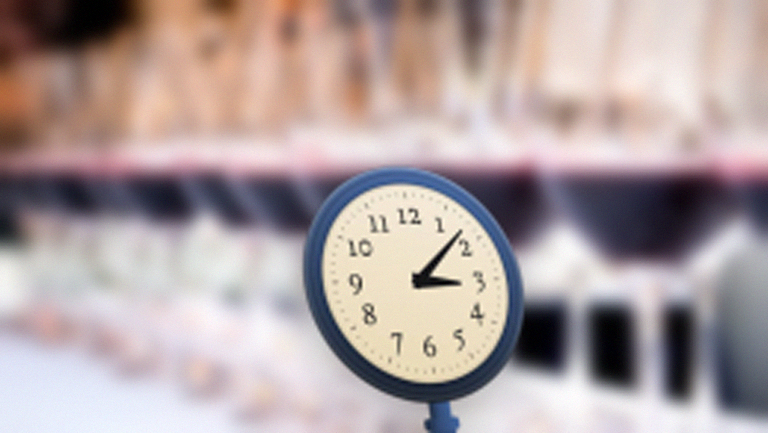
3:08
